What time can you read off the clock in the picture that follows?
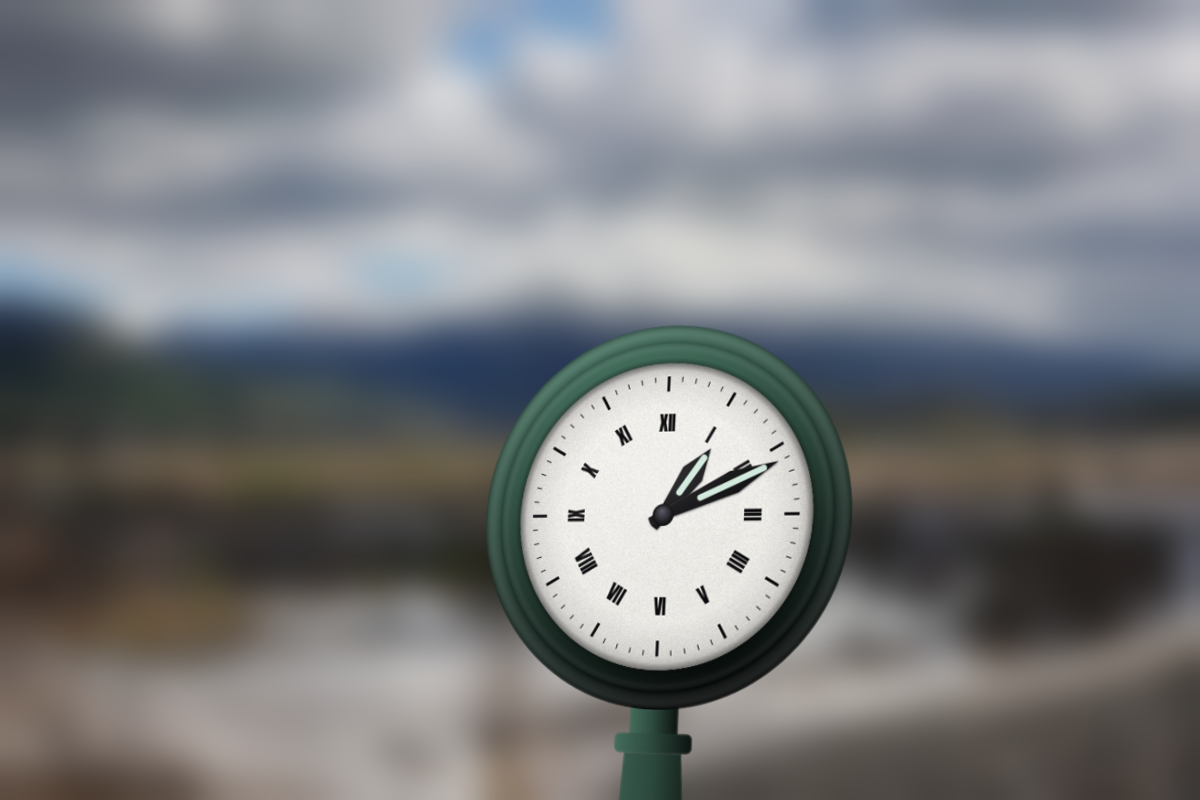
1:11
